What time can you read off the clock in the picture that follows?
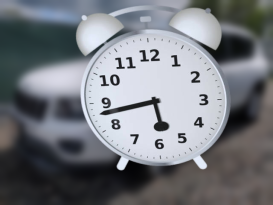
5:43
